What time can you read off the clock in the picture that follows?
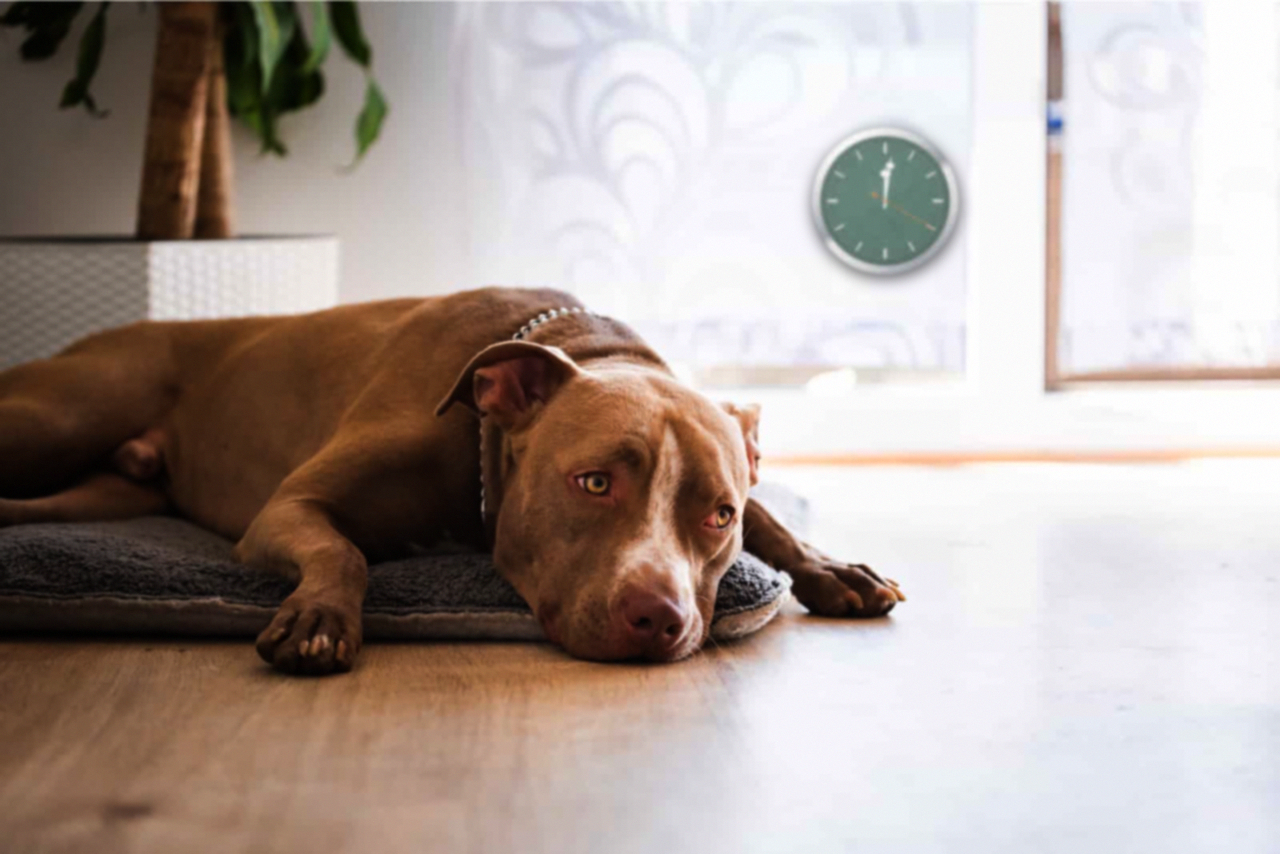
12:01:20
